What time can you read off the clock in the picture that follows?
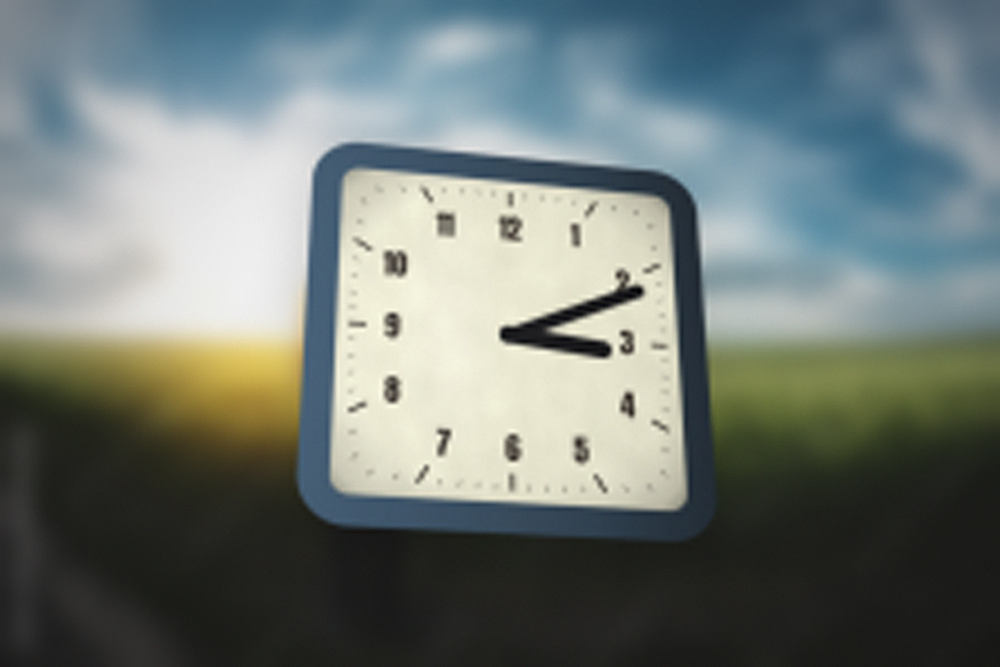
3:11
